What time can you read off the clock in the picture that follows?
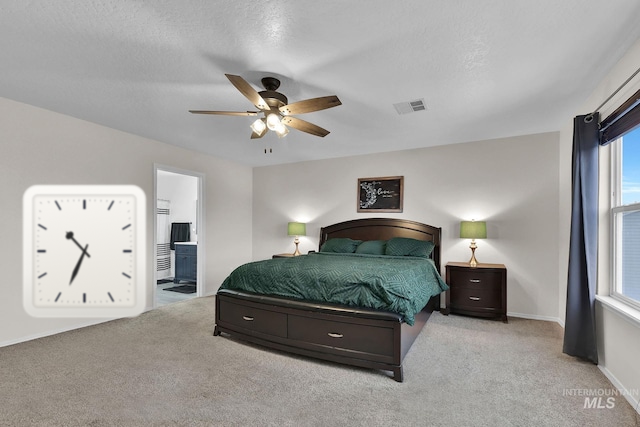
10:34
